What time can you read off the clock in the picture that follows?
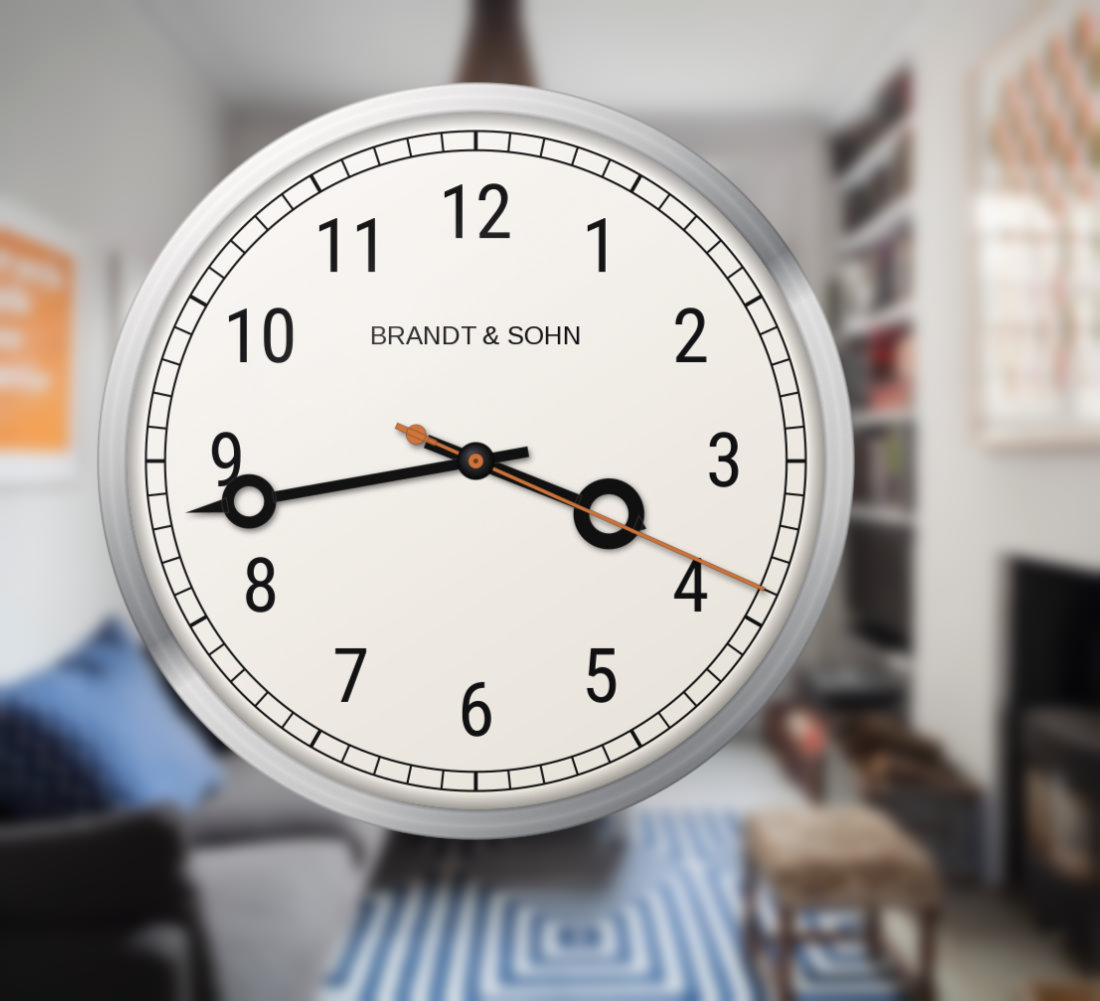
3:43:19
